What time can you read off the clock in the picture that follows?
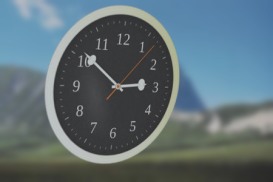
2:51:07
